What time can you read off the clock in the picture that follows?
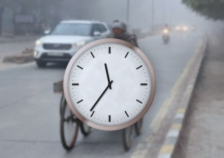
11:36
